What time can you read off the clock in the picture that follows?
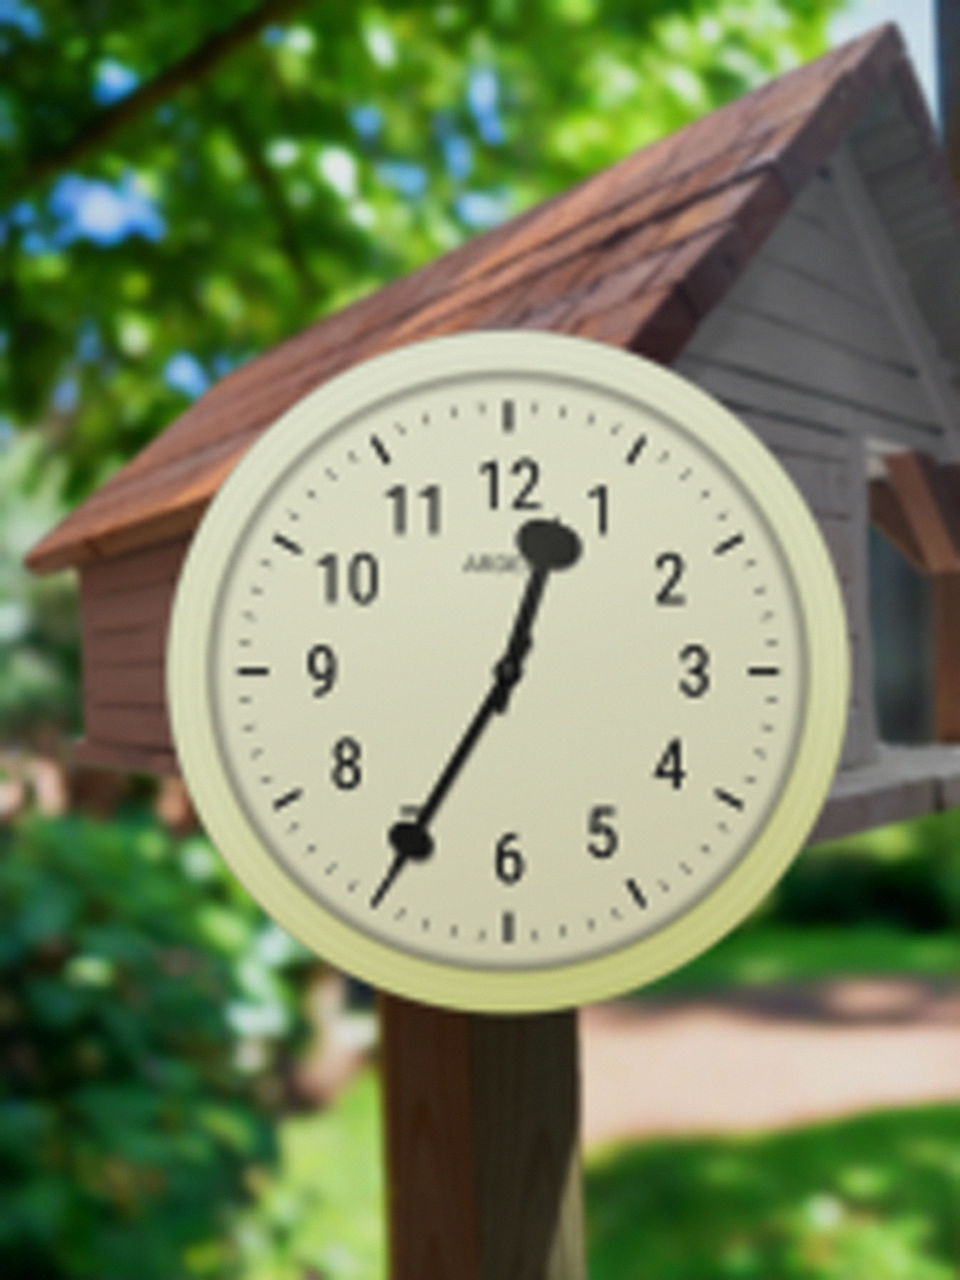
12:35
